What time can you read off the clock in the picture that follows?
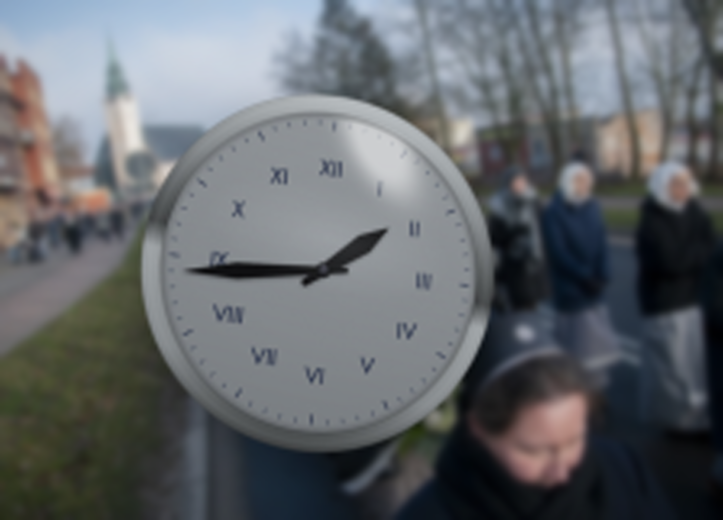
1:44
